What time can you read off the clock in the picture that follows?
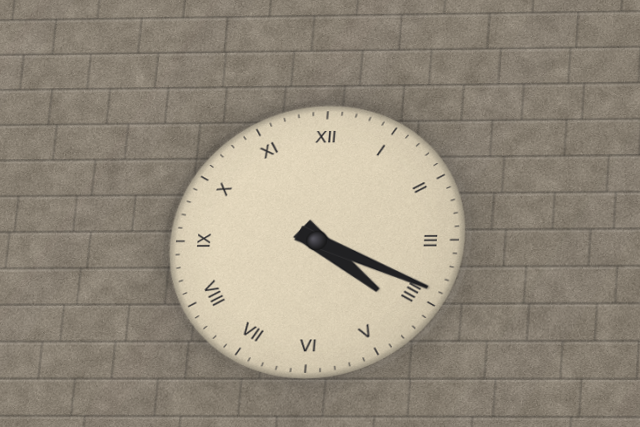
4:19
